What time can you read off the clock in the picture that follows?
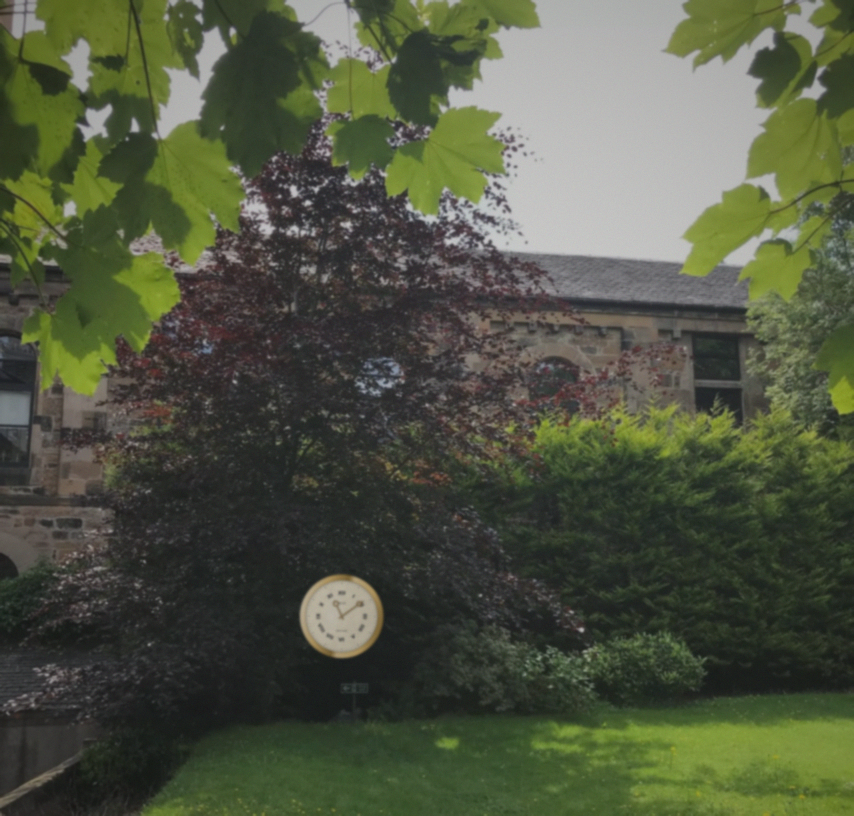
11:09
